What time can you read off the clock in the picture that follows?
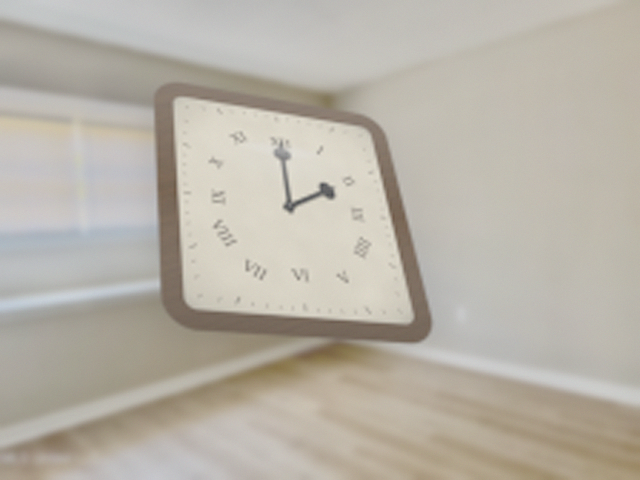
2:00
